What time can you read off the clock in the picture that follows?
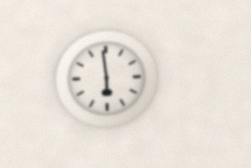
5:59
